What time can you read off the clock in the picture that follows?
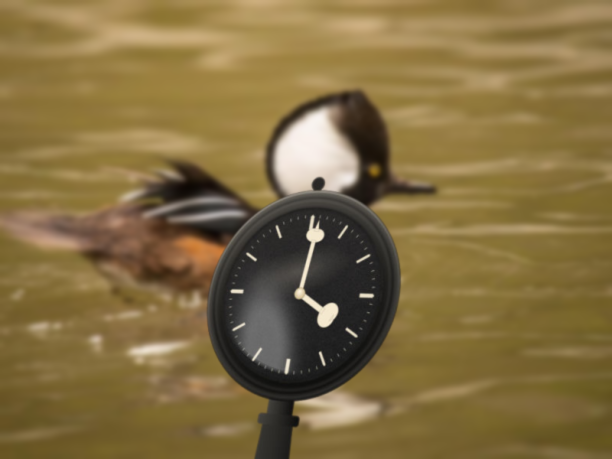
4:01
